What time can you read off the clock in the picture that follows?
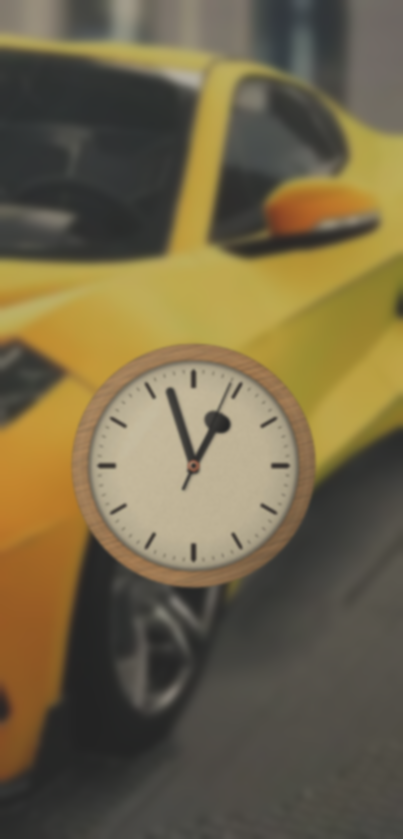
12:57:04
